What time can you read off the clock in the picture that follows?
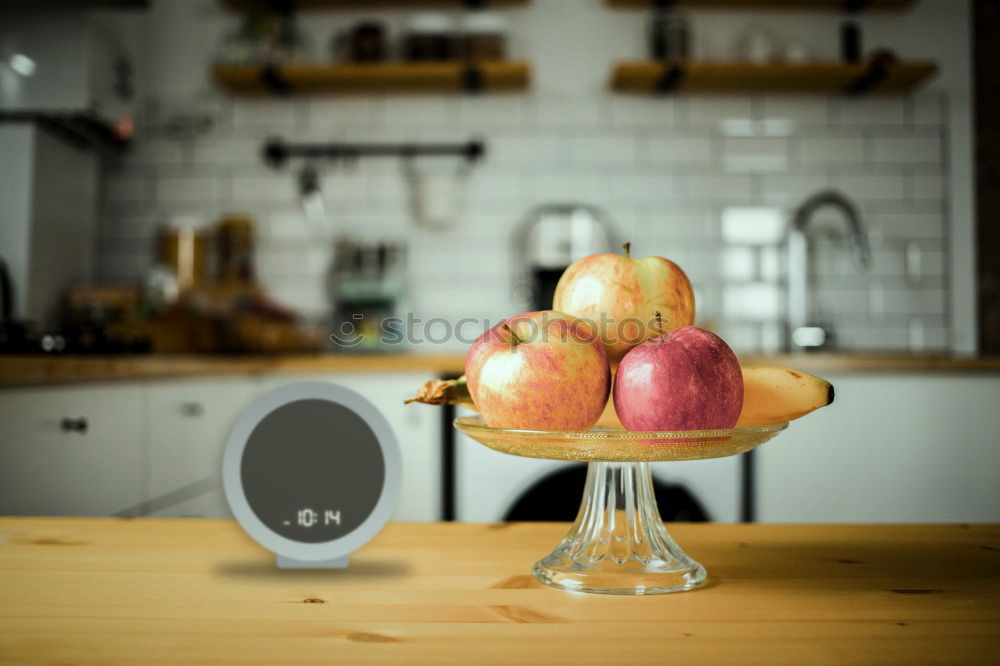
10:14
